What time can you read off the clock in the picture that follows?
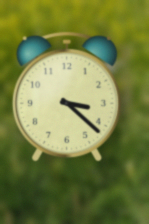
3:22
